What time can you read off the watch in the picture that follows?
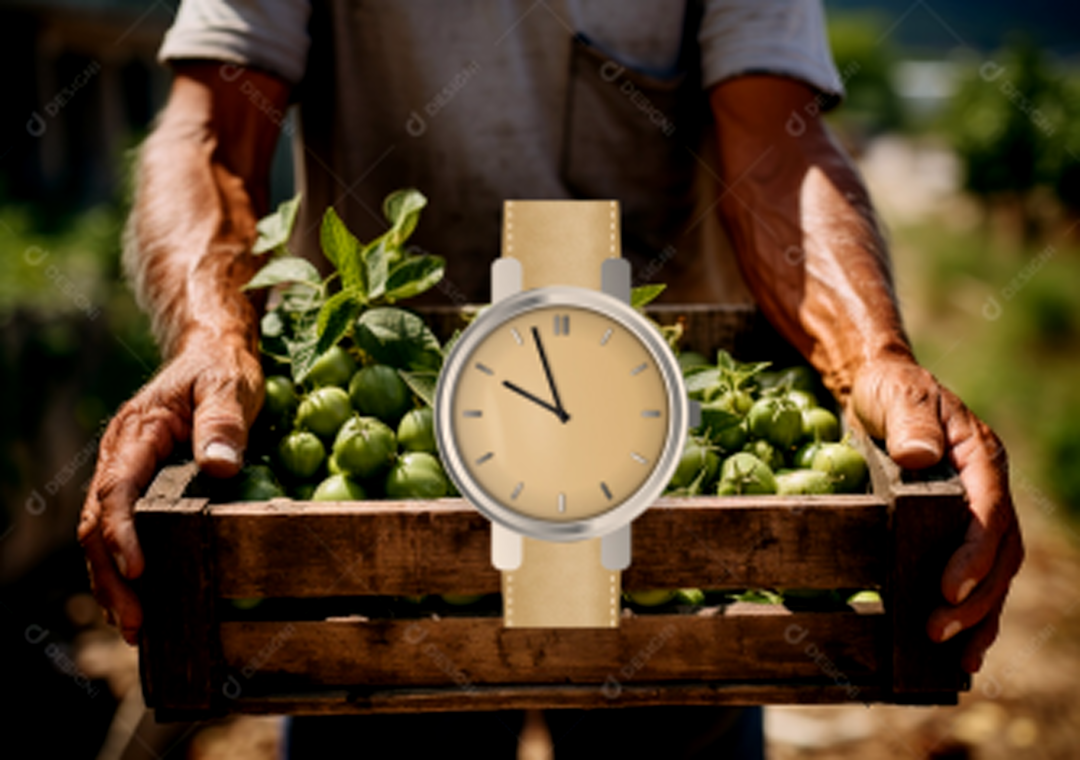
9:57
